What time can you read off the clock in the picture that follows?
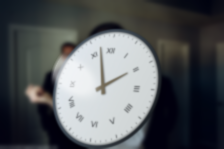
1:57
